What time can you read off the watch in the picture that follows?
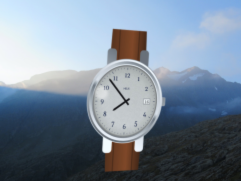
7:53
